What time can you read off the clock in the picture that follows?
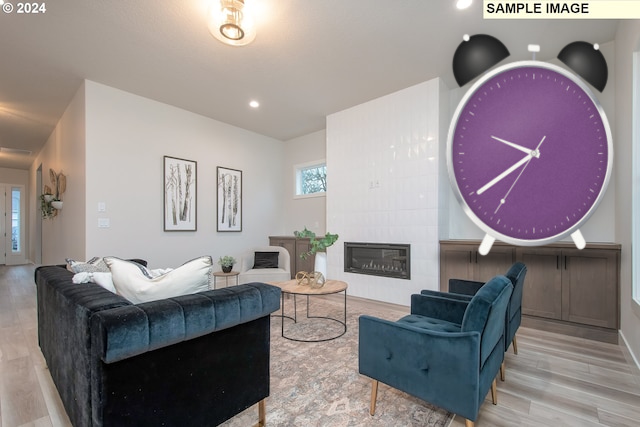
9:39:36
